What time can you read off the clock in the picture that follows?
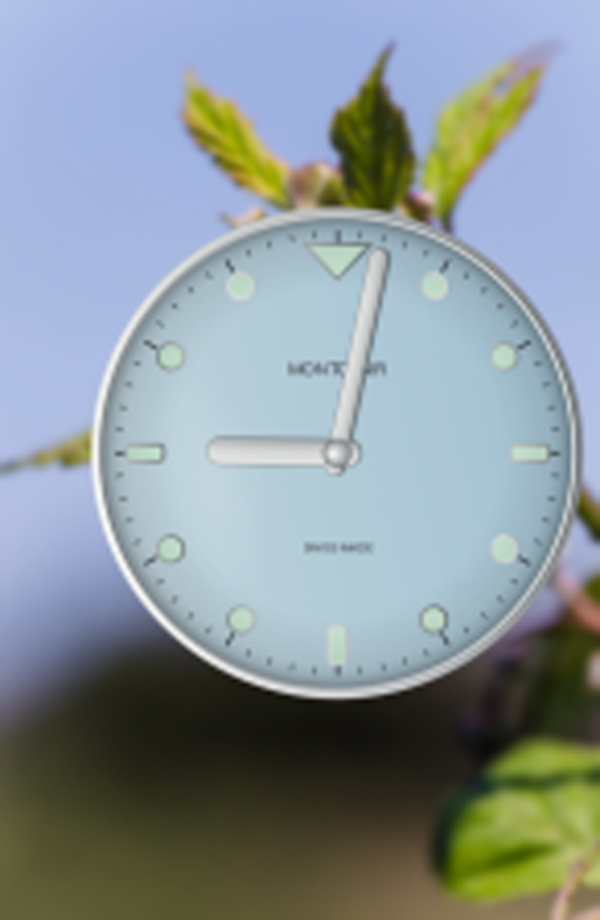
9:02
